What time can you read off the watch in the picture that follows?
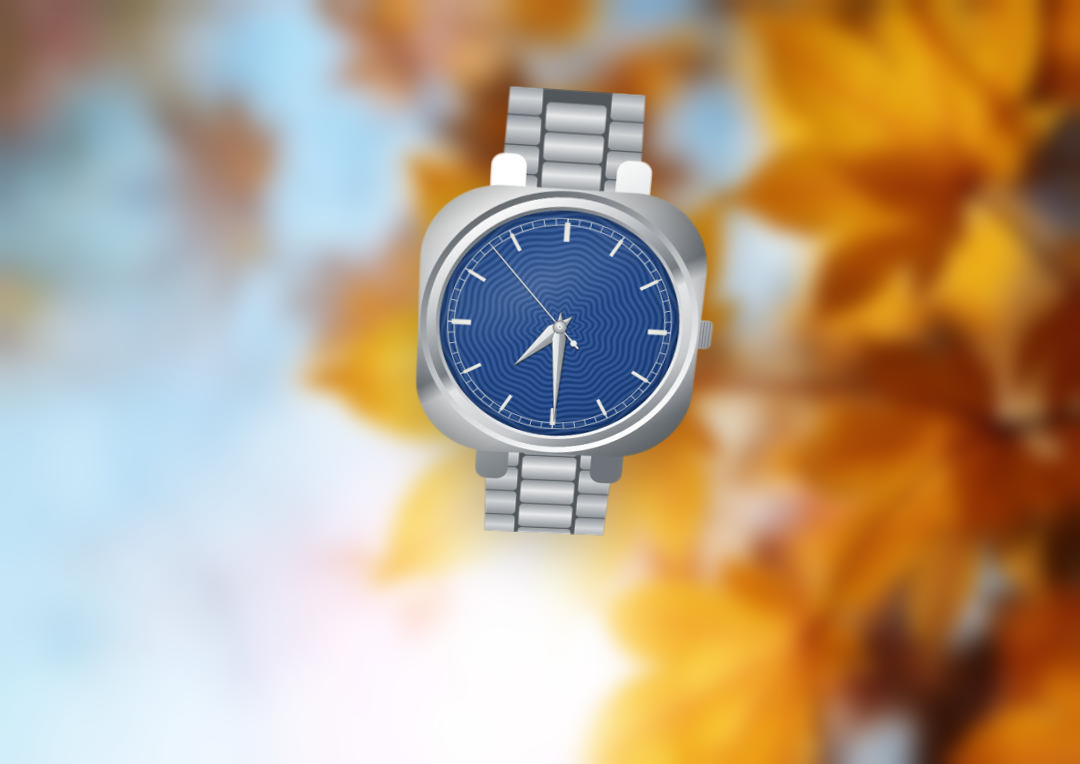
7:29:53
